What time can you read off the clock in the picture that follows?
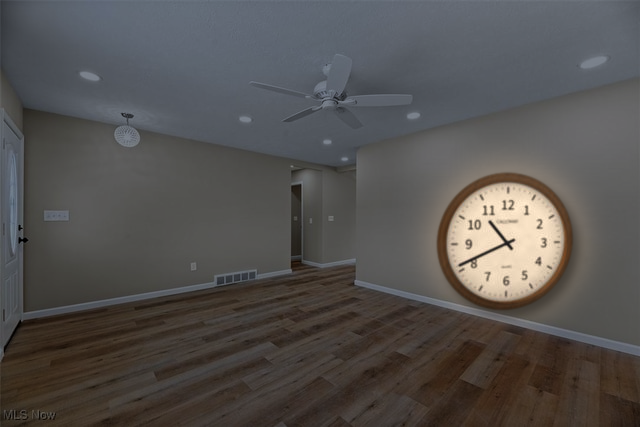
10:41
